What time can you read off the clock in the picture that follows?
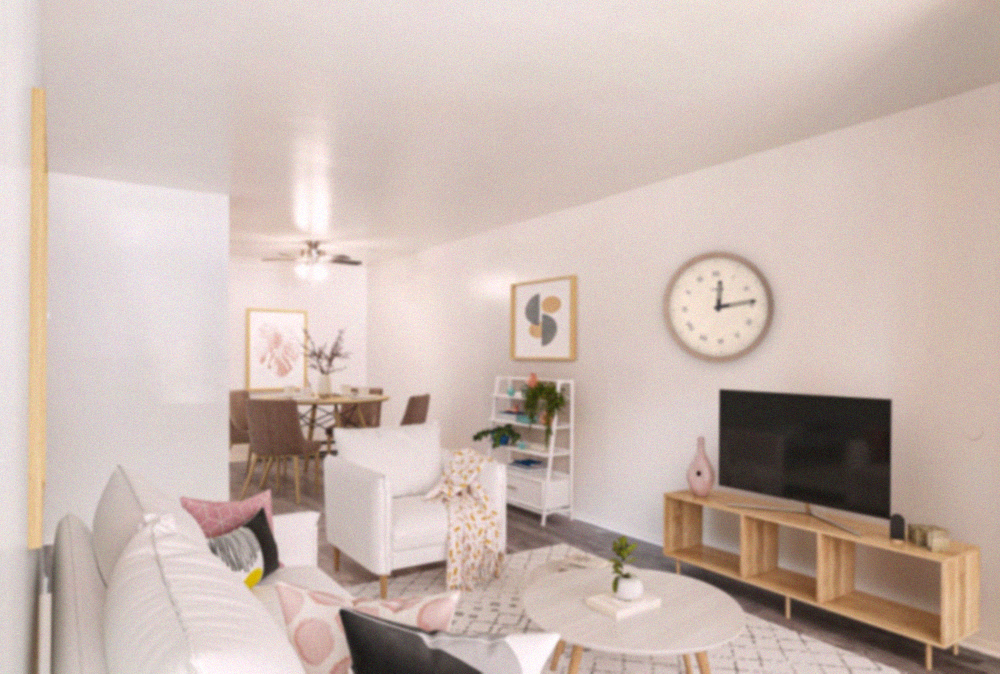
12:14
